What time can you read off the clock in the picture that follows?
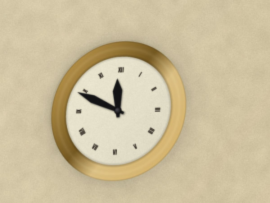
11:49
